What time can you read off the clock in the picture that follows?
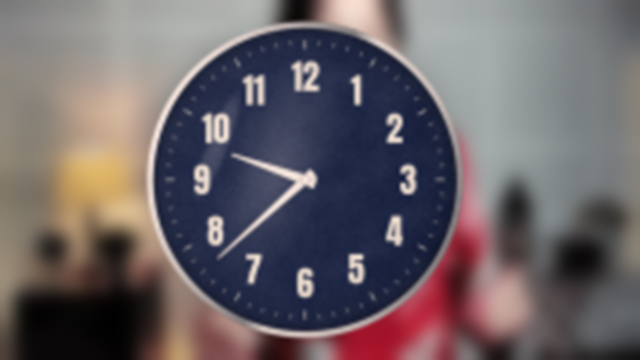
9:38
